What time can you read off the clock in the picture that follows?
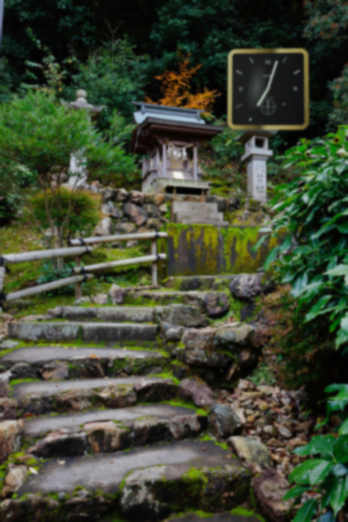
7:03
